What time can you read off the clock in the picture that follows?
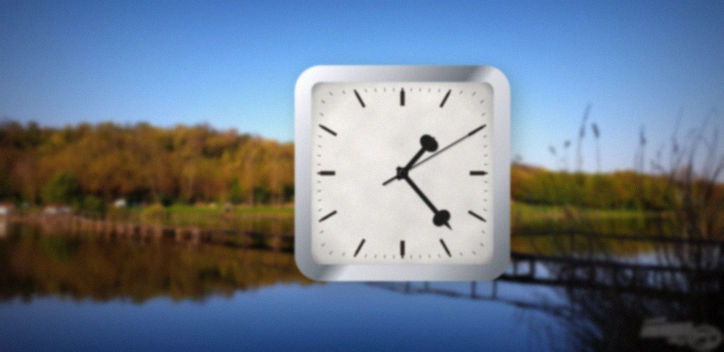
1:23:10
